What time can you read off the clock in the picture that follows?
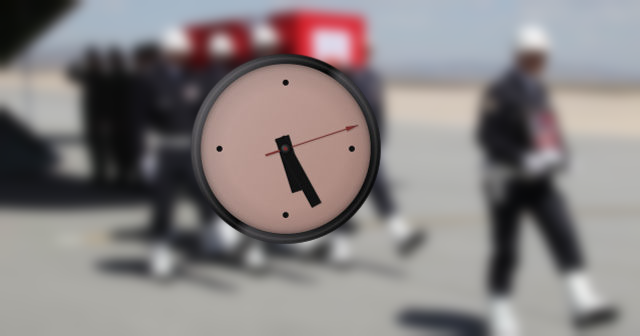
5:25:12
